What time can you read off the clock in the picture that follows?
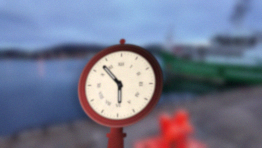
5:53
